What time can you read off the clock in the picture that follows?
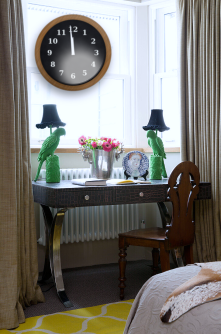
11:59
